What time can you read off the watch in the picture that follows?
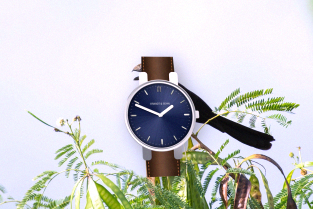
1:49
